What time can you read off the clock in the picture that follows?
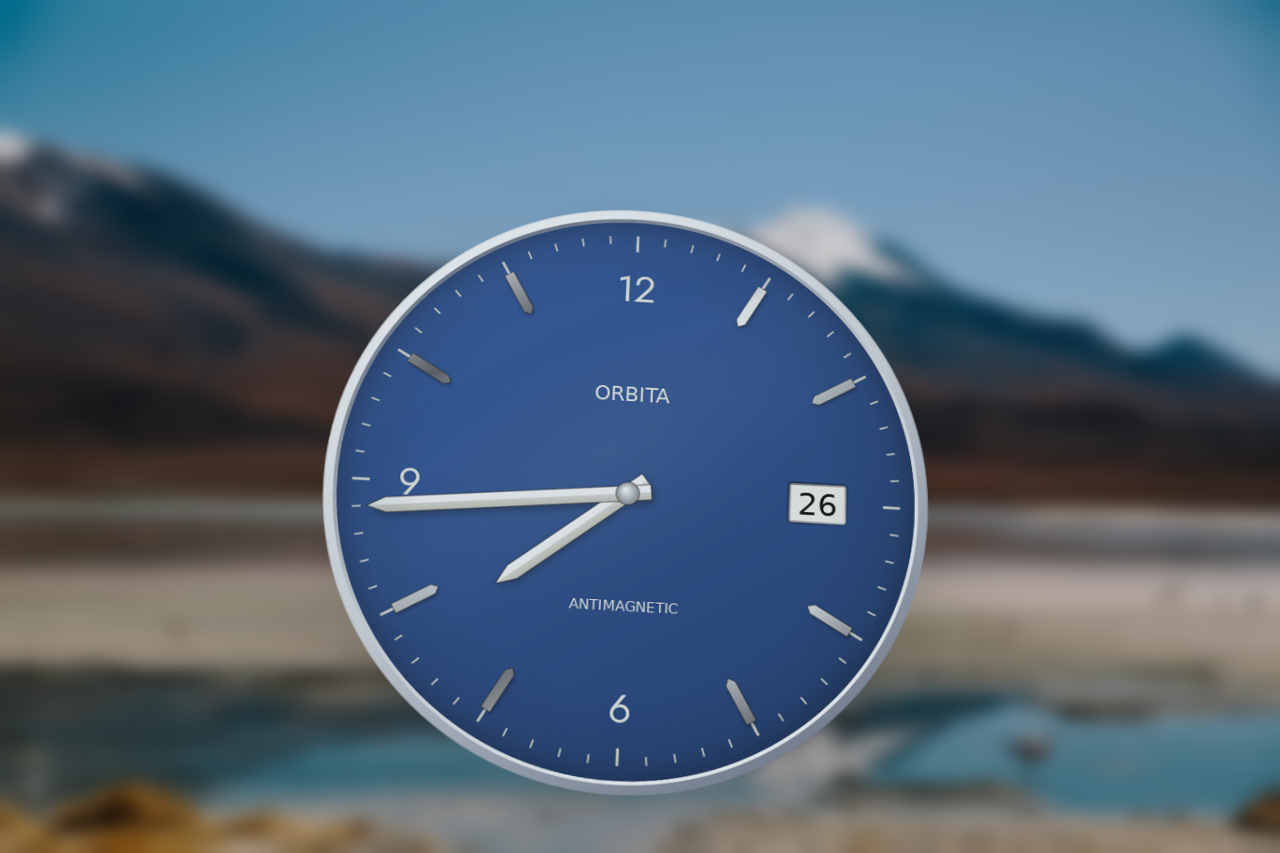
7:44
